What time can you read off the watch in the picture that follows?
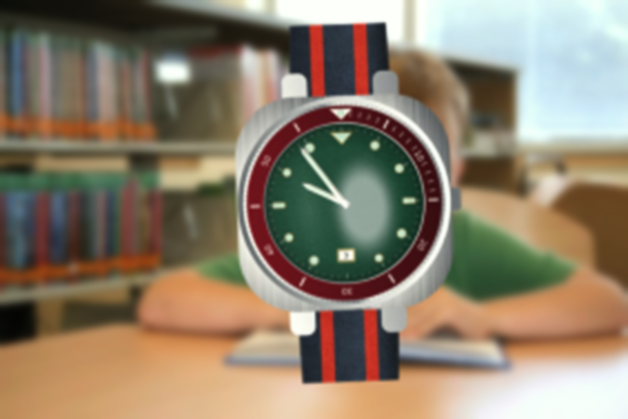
9:54
